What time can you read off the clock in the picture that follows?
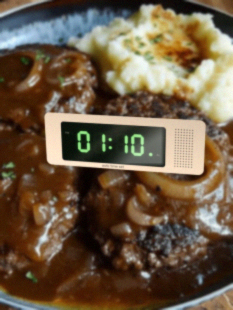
1:10
